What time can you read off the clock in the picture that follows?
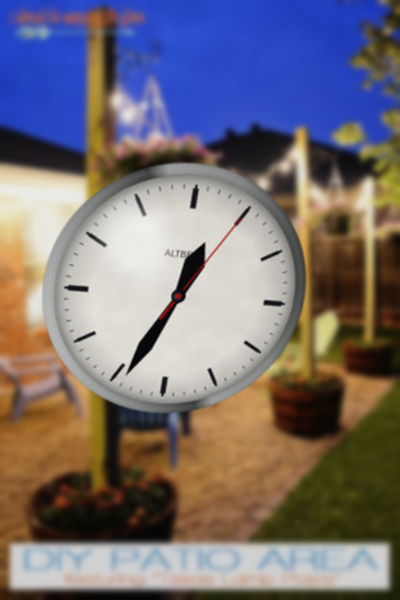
12:34:05
